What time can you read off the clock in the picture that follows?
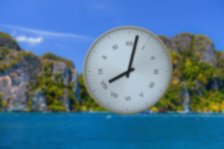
8:02
